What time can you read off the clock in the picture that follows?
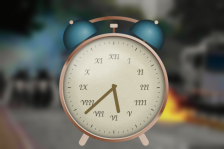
5:38
